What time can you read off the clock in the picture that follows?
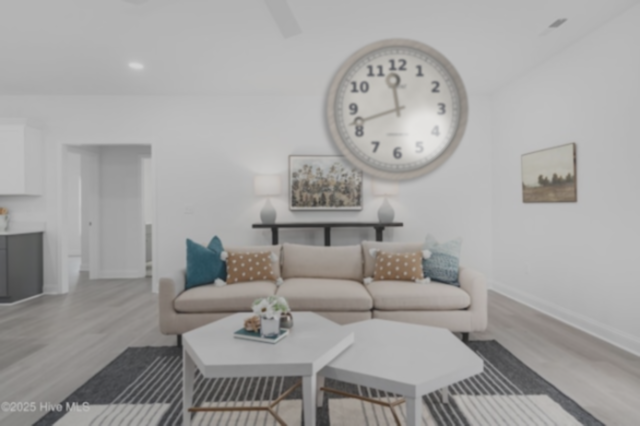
11:42
